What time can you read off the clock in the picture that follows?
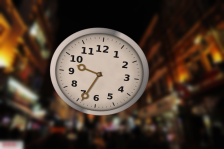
9:34
